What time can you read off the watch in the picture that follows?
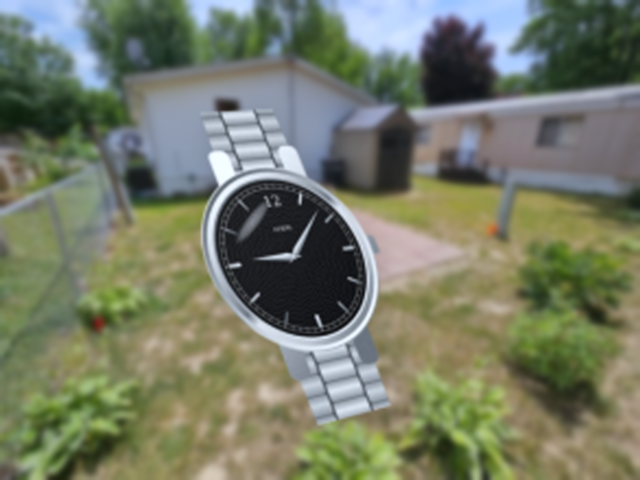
9:08
